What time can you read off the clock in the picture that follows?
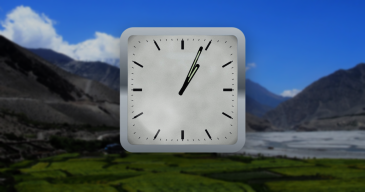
1:04
